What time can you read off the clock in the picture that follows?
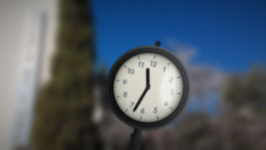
11:33
